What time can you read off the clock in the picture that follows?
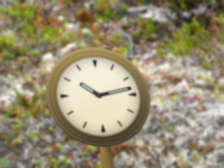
10:13
